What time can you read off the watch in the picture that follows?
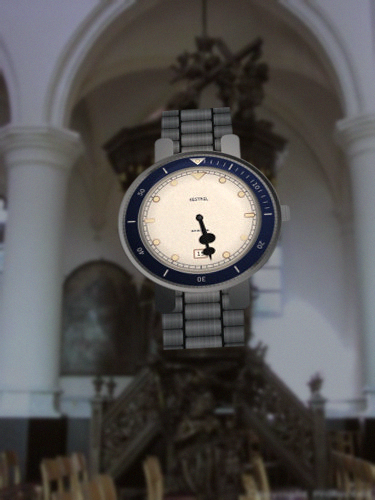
5:28
